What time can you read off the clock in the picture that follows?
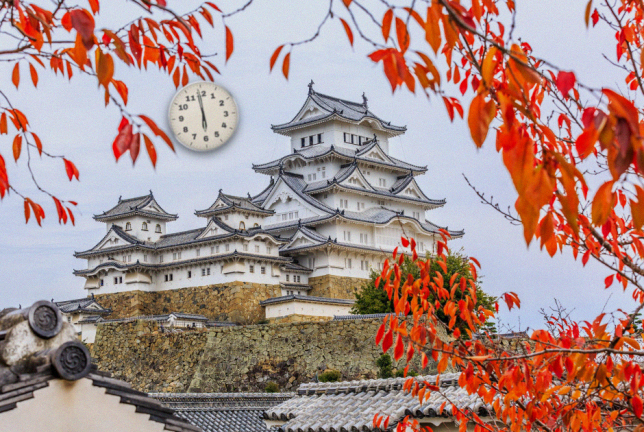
5:59
